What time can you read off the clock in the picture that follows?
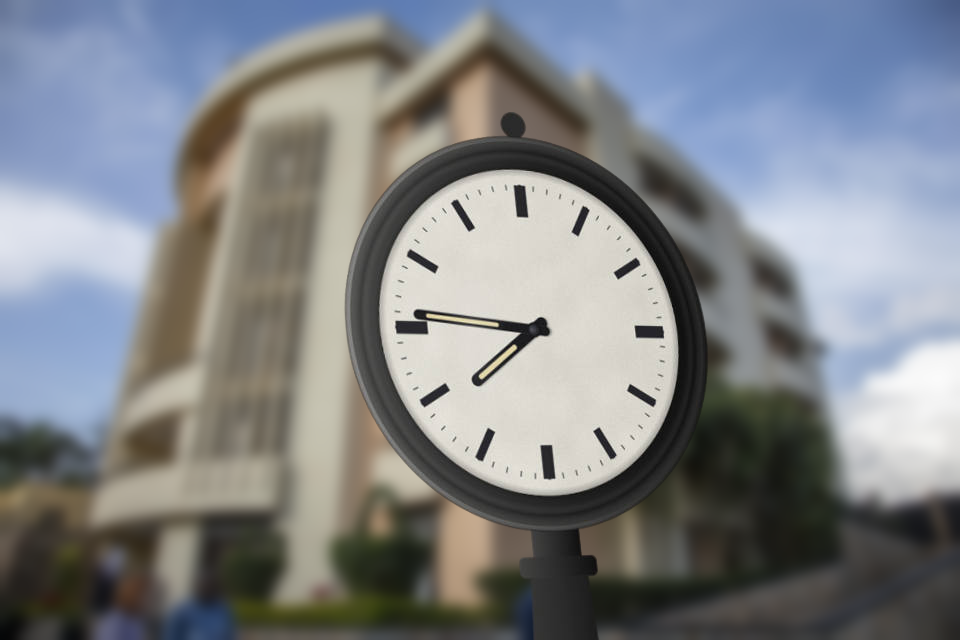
7:46
